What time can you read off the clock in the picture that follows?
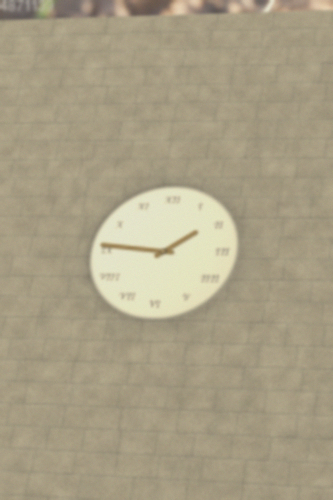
1:46
